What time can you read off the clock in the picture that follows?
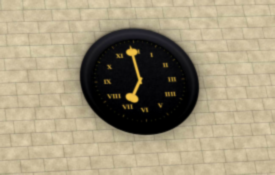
6:59
